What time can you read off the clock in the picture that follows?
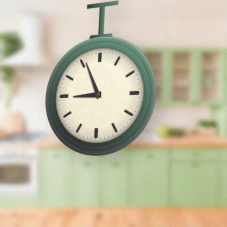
8:56
